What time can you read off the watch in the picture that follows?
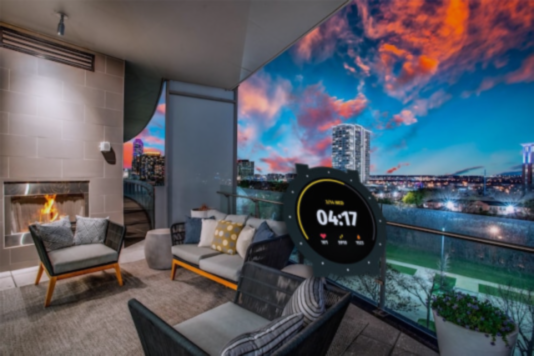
4:17
